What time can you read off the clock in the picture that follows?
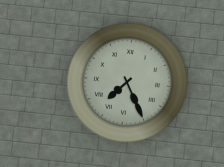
7:25
